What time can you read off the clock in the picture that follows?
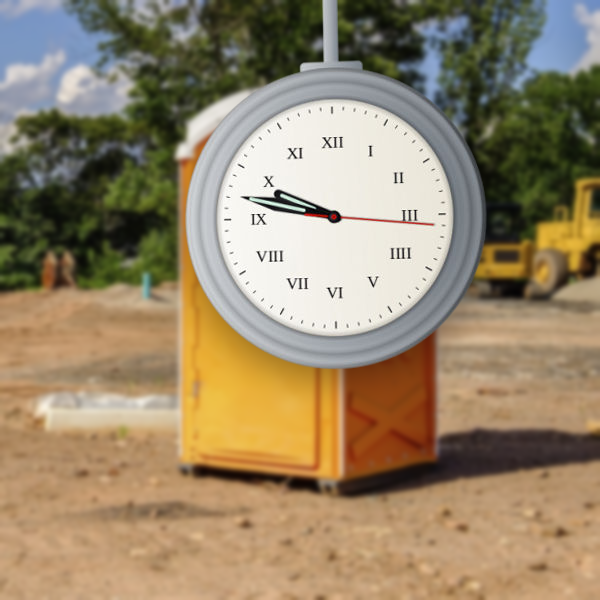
9:47:16
